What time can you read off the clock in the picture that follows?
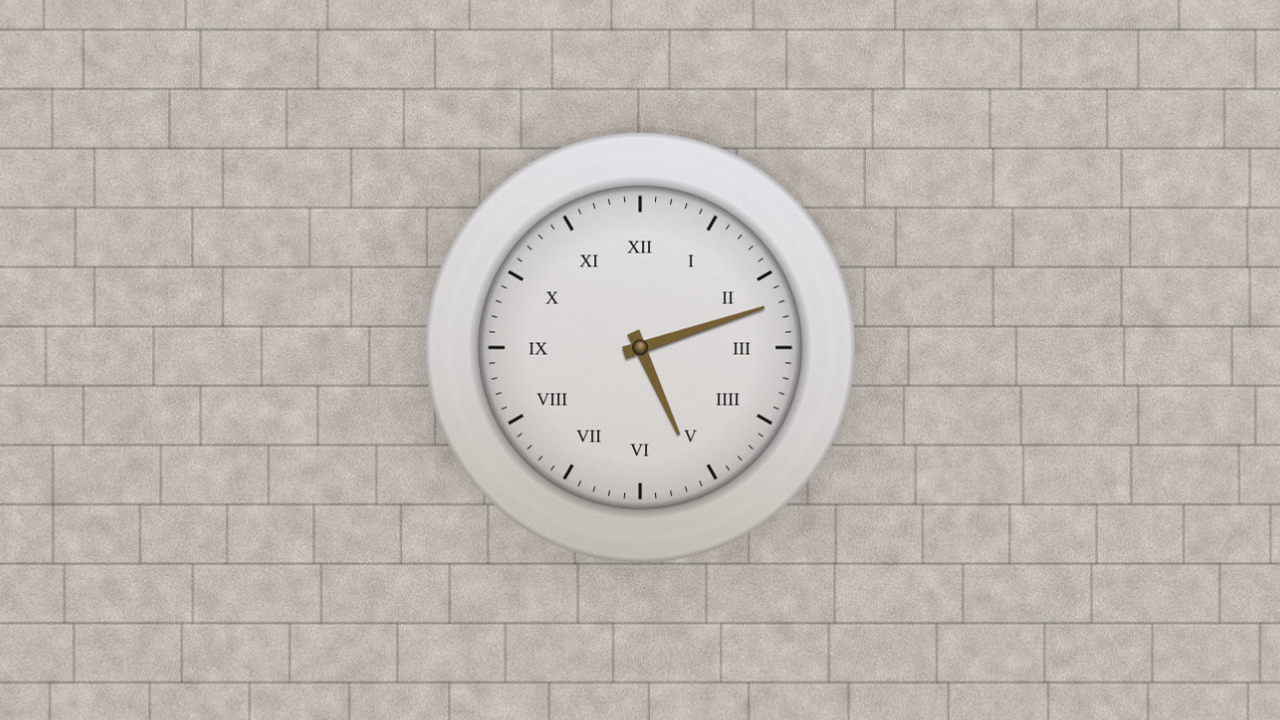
5:12
